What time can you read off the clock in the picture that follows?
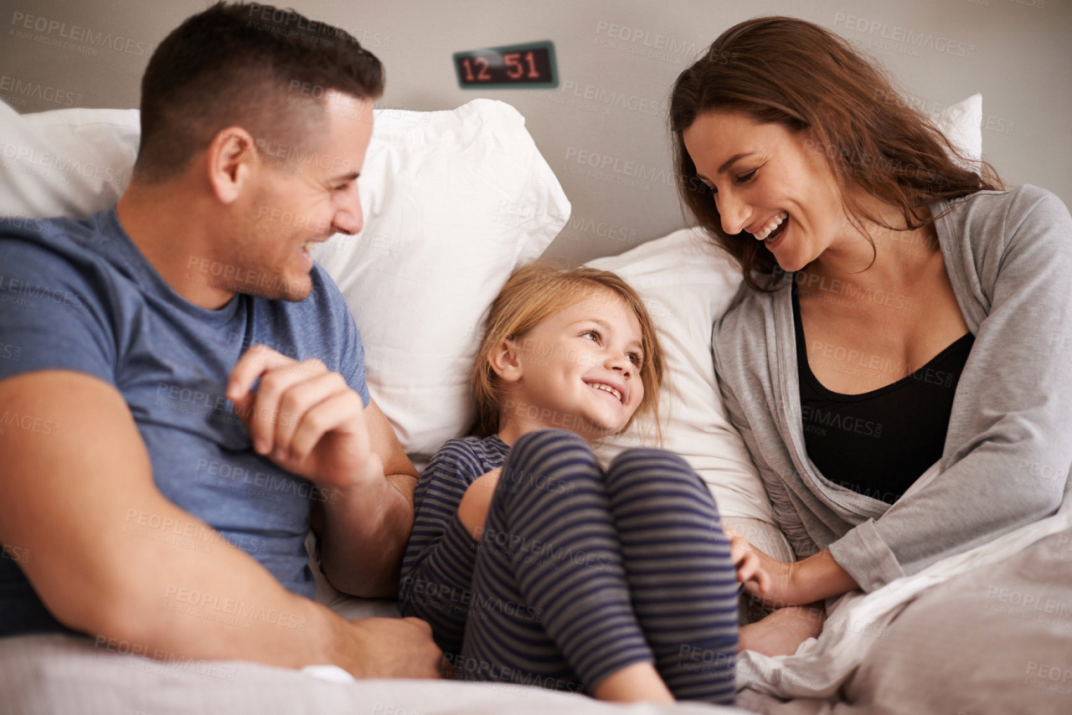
12:51
